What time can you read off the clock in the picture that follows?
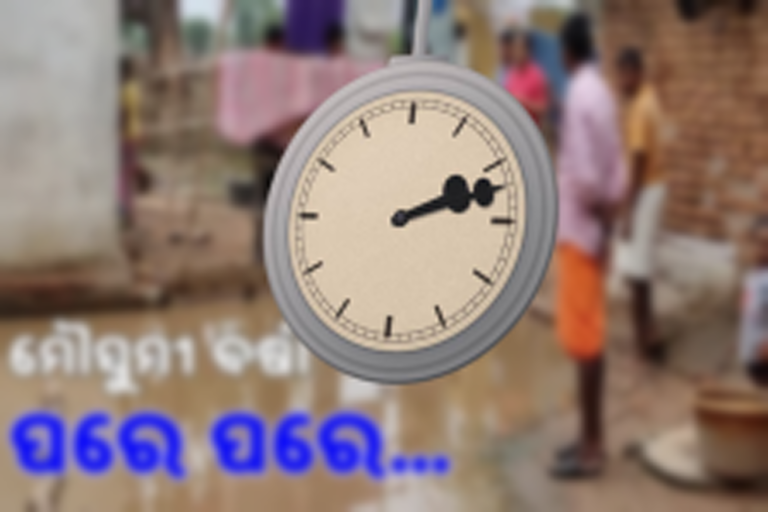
2:12
